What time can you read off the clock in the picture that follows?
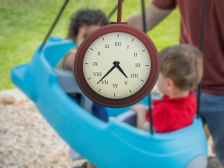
4:37
